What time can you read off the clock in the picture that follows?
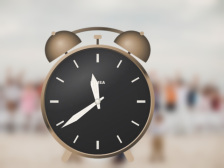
11:39
